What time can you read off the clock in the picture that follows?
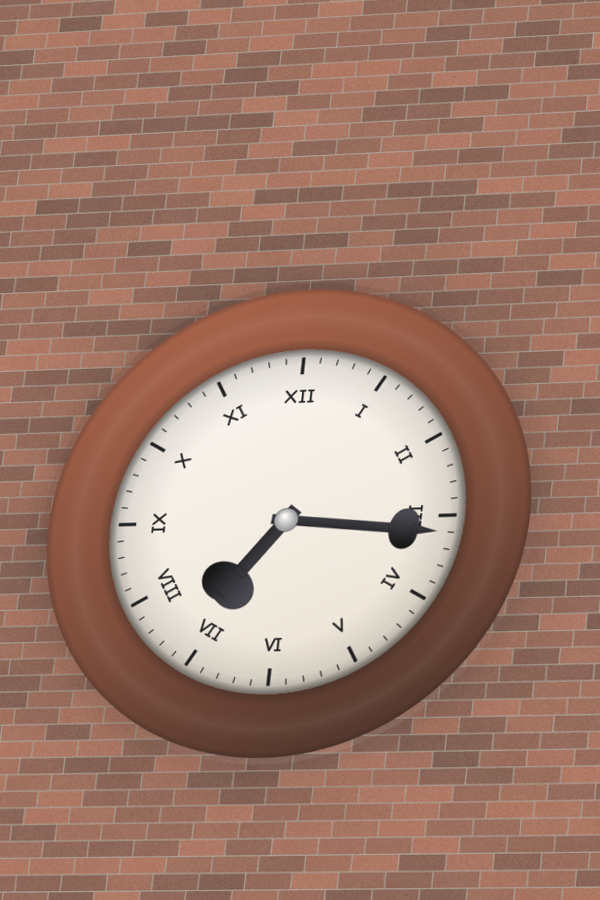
7:16
